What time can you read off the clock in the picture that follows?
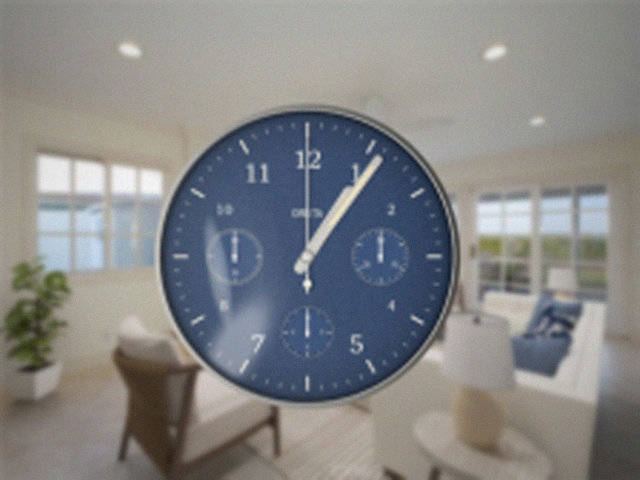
1:06
